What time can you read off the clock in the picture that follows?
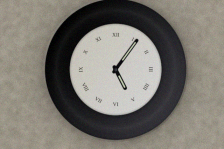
5:06
